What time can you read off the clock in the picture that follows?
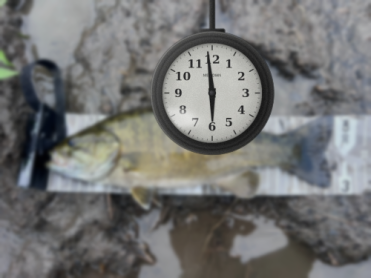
5:59
